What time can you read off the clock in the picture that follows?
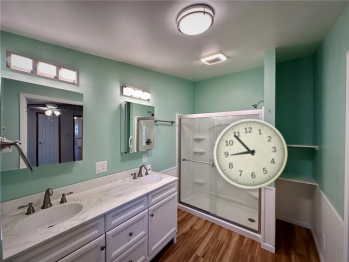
8:54
